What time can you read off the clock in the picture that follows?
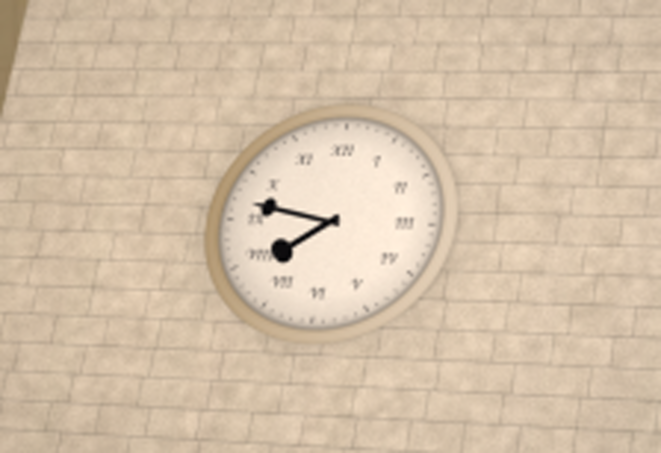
7:47
